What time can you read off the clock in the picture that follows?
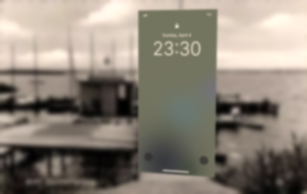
23:30
